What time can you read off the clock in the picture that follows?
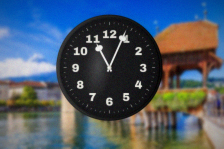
11:04
